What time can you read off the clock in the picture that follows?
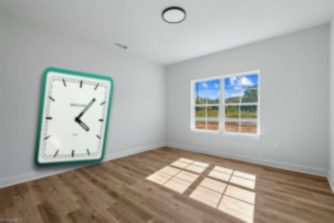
4:07
